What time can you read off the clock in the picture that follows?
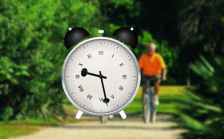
9:28
